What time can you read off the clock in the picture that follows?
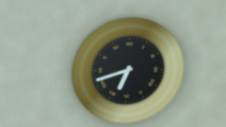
6:42
